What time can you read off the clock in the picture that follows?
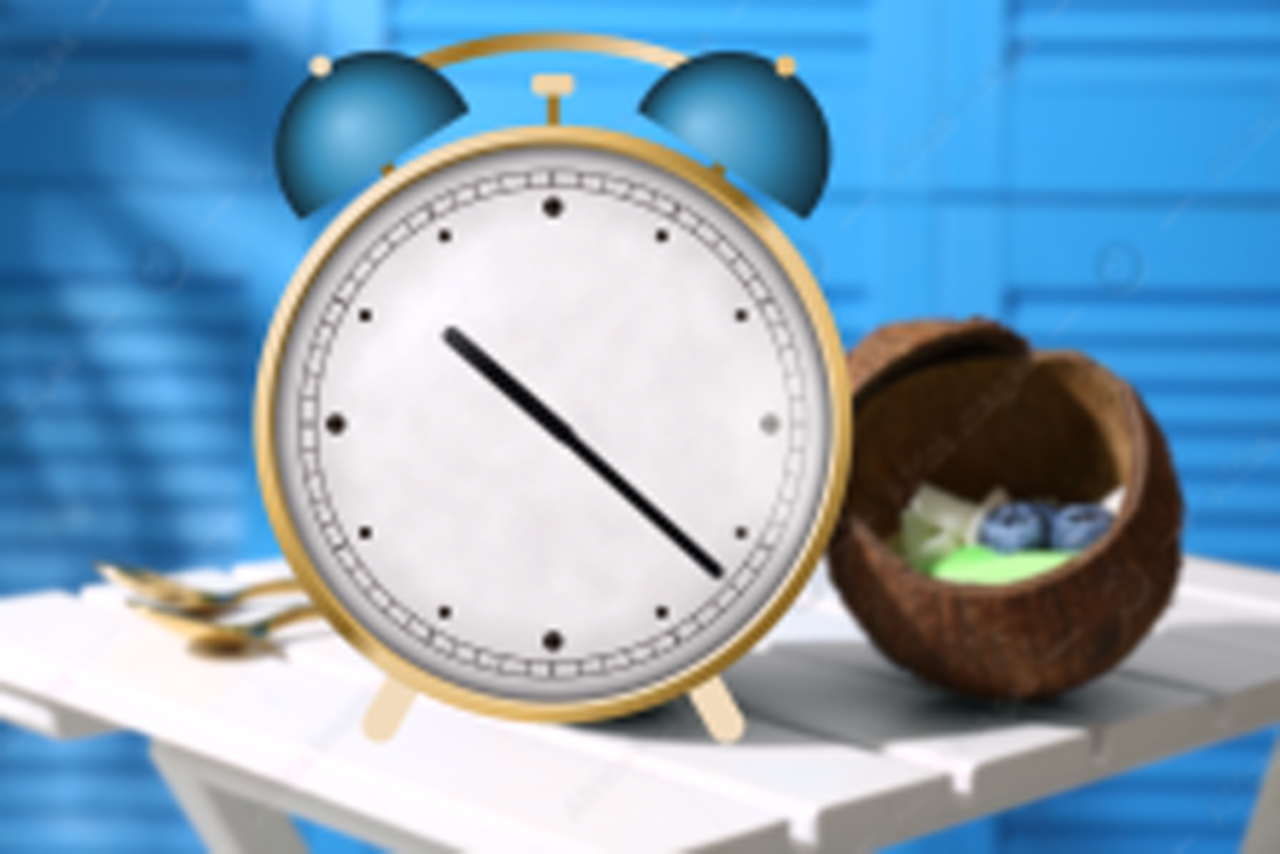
10:22
